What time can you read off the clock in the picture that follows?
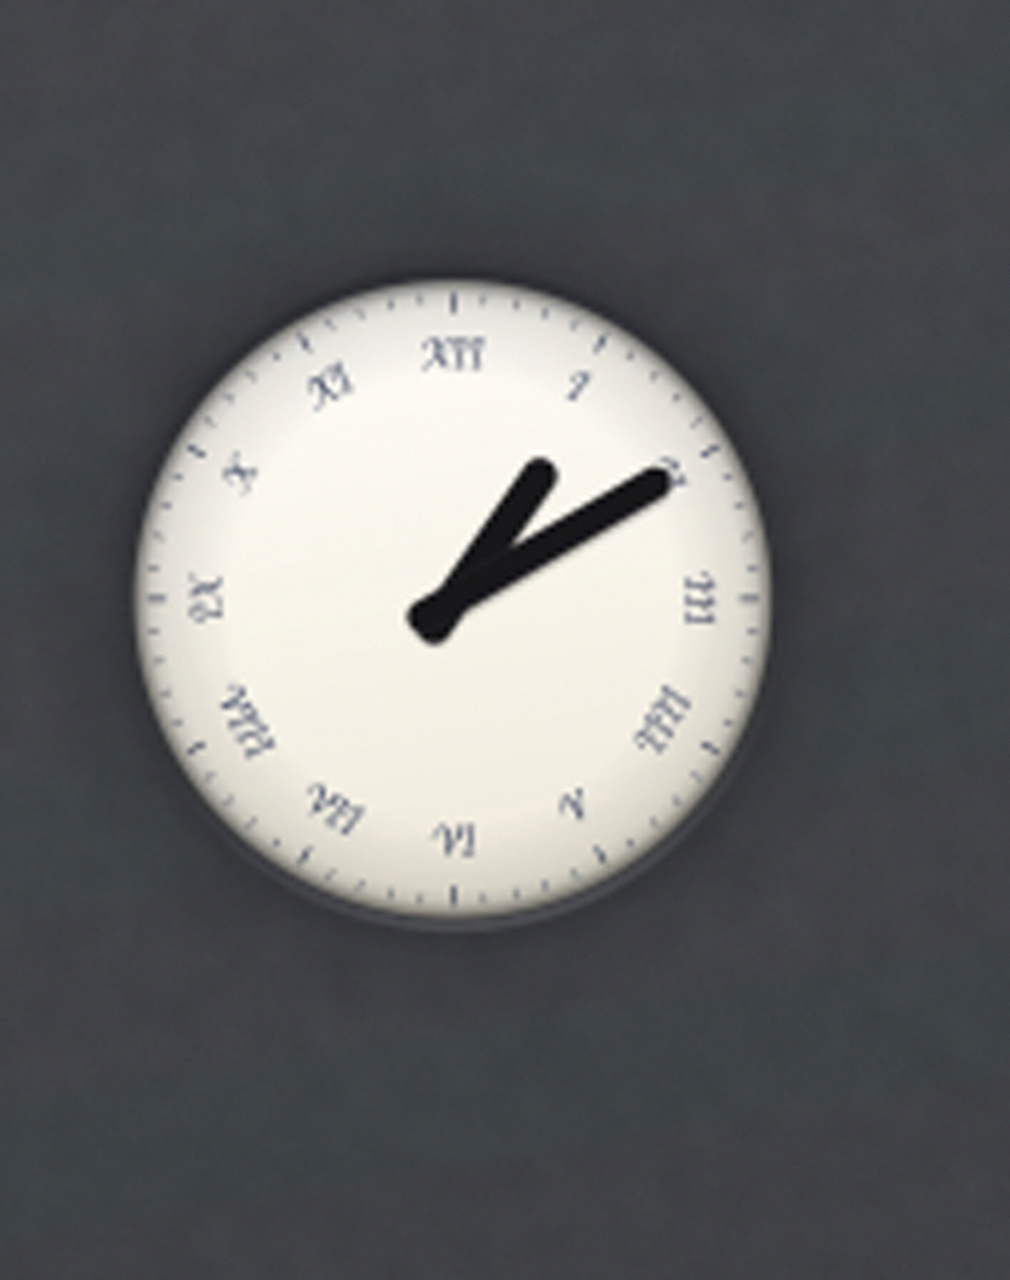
1:10
